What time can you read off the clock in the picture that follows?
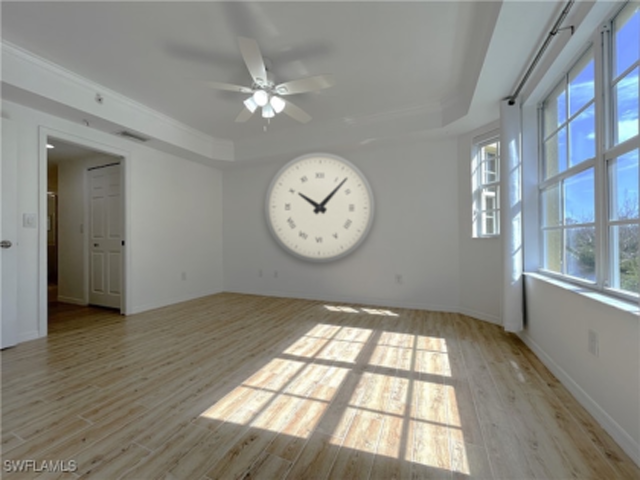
10:07
